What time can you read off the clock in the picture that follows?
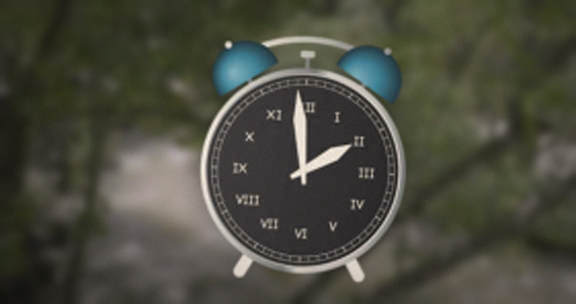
1:59
